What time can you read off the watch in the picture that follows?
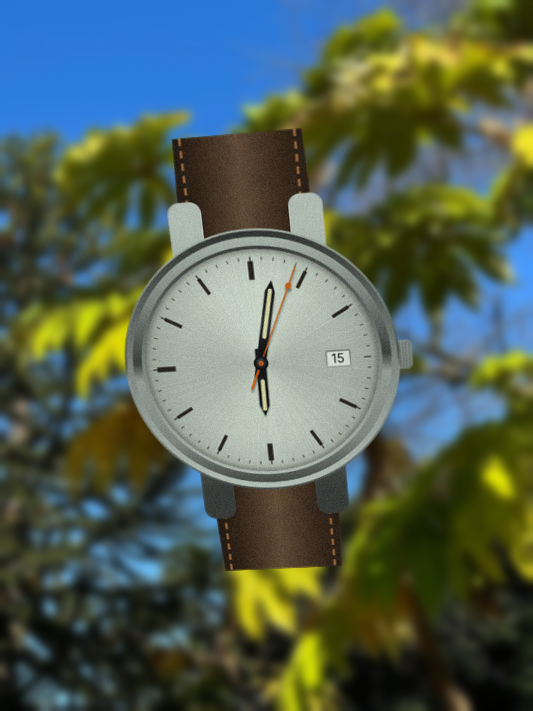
6:02:04
